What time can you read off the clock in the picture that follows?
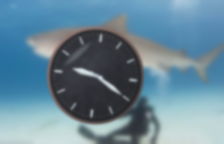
9:20
